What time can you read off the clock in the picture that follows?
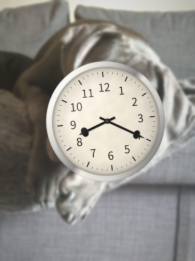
8:20
